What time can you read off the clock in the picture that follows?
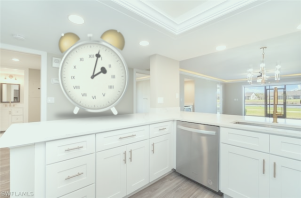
2:03
